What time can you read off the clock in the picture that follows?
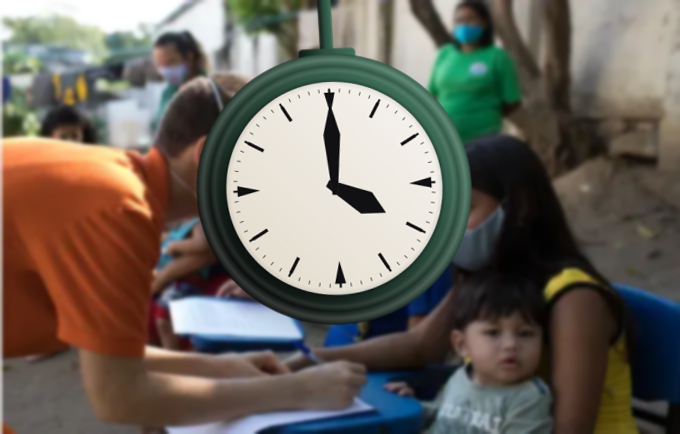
4:00
